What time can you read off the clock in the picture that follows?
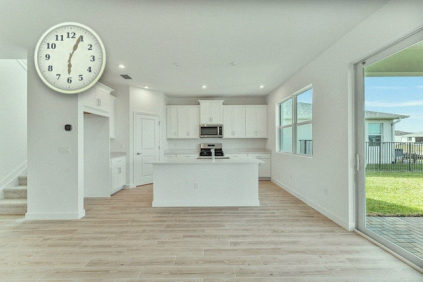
6:04
